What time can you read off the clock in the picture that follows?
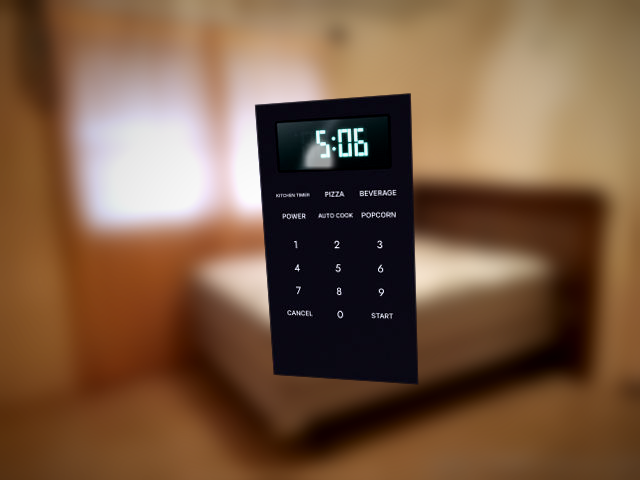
5:06
